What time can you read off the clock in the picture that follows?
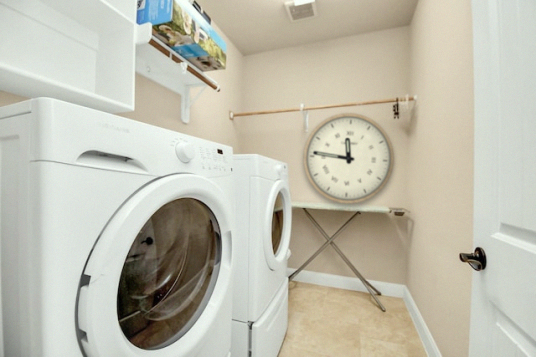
11:46
